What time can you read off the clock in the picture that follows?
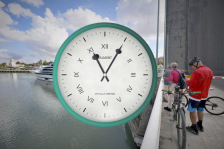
11:05
